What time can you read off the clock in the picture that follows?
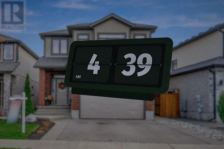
4:39
